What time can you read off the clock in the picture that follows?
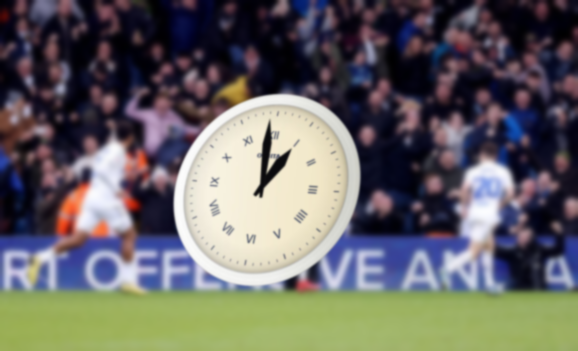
12:59
